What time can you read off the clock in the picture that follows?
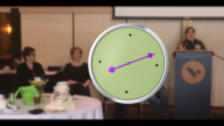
8:11
